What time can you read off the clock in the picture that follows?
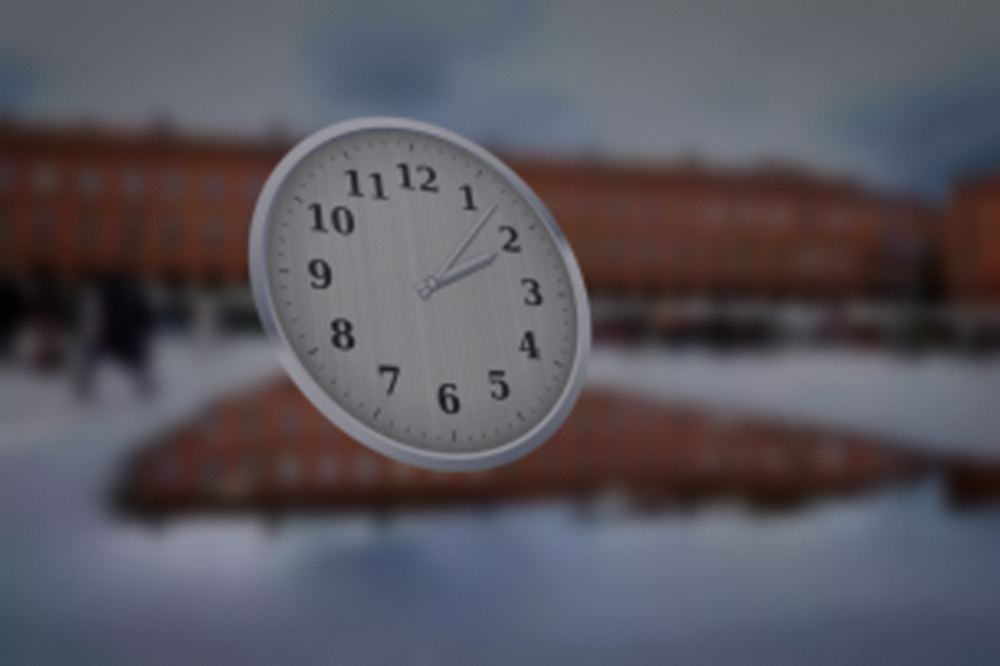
2:07
